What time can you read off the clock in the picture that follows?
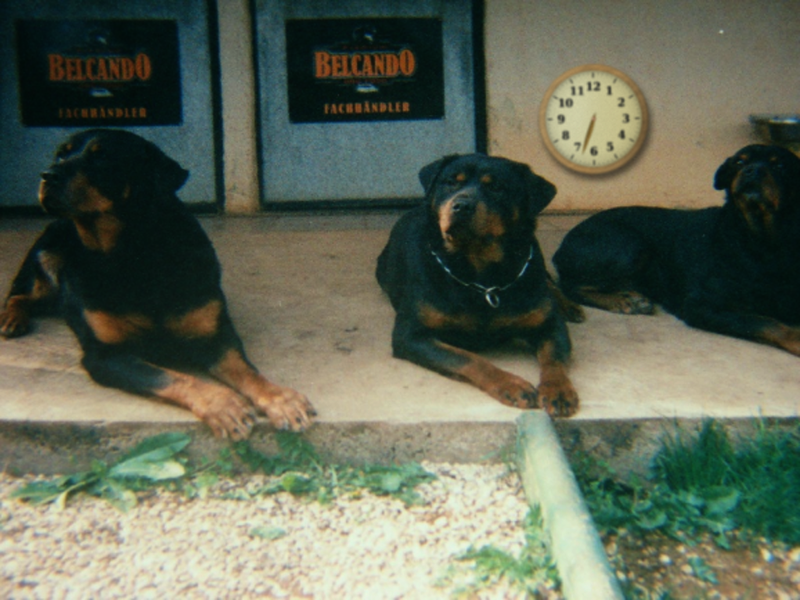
6:33
